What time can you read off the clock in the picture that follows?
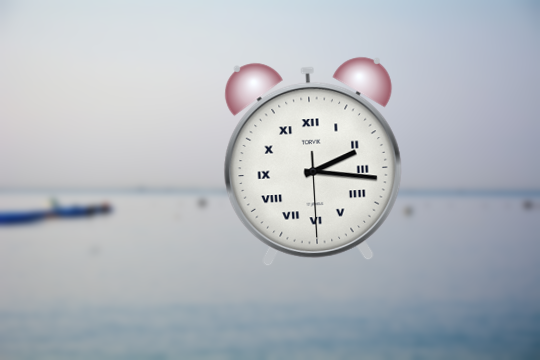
2:16:30
